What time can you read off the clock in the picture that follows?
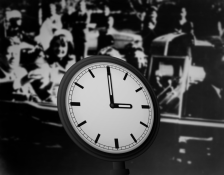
3:00
